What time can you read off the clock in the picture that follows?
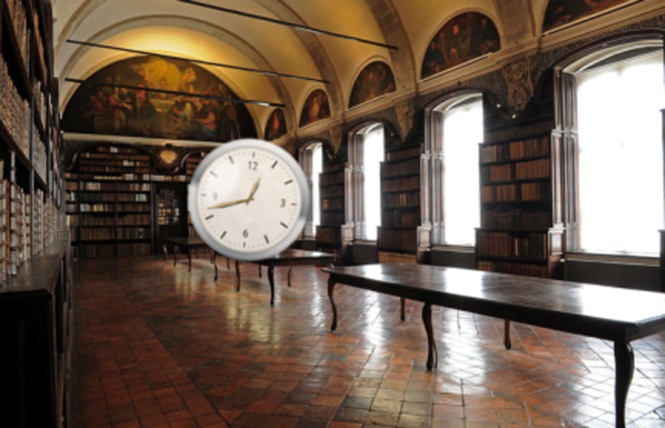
12:42
